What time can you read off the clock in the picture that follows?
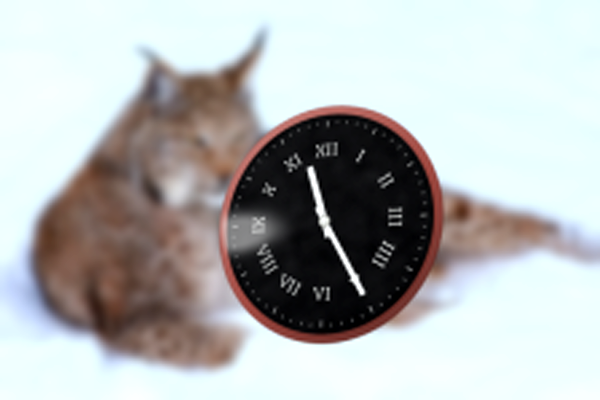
11:25
